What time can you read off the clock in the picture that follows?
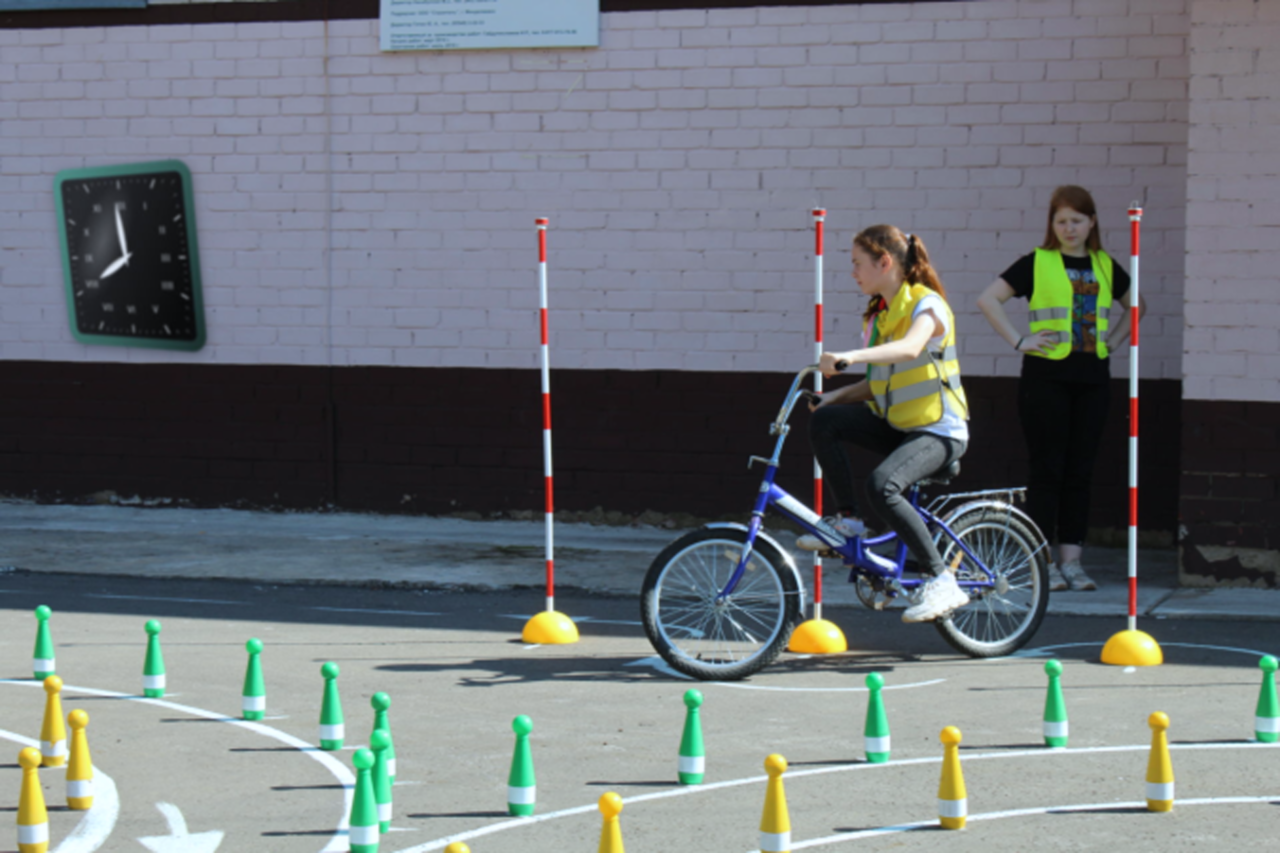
7:59
